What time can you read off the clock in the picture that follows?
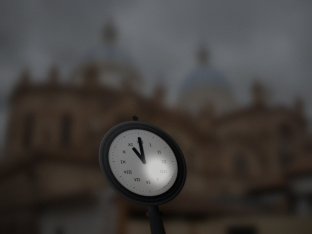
11:00
